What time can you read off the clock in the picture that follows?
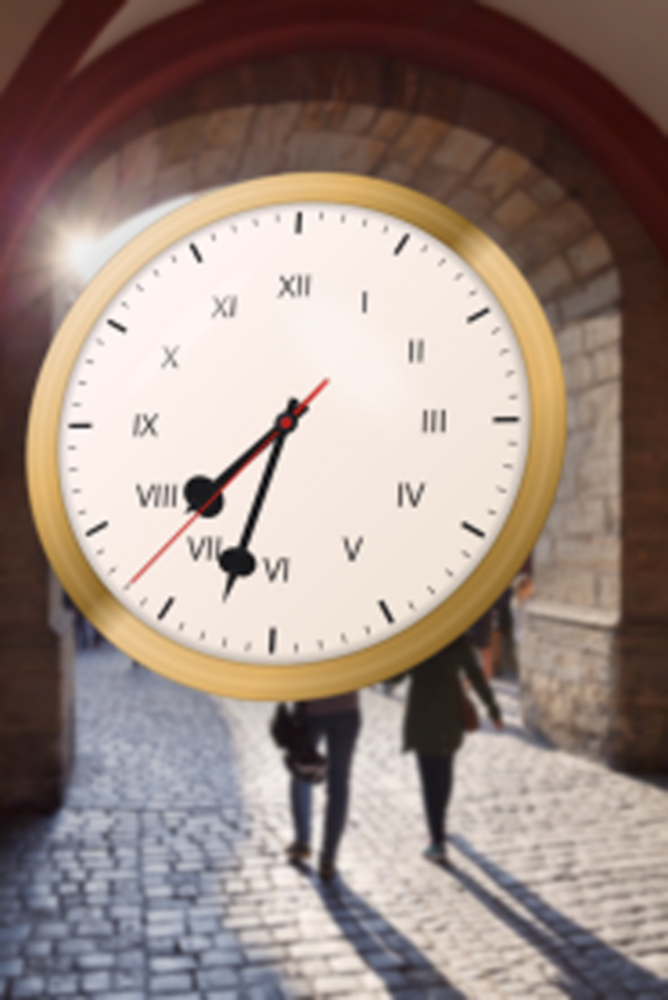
7:32:37
